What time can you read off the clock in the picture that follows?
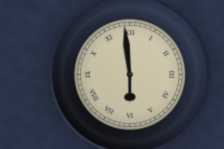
5:59
